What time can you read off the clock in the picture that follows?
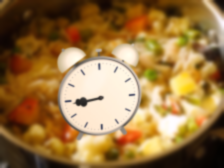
8:44
